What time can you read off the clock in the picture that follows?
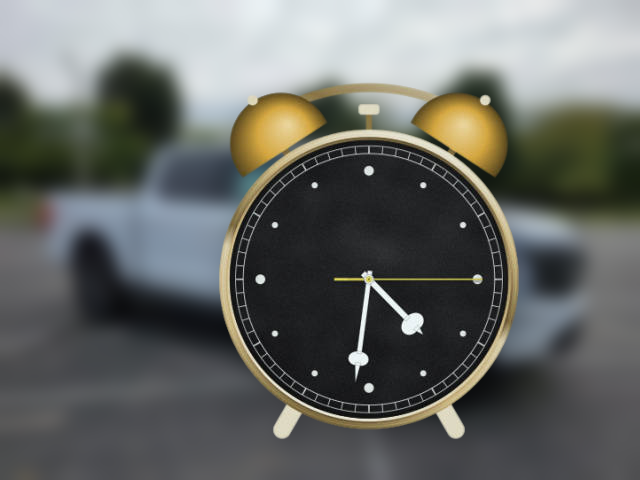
4:31:15
